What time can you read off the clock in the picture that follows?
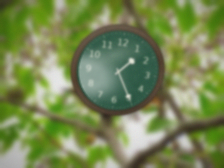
1:25
